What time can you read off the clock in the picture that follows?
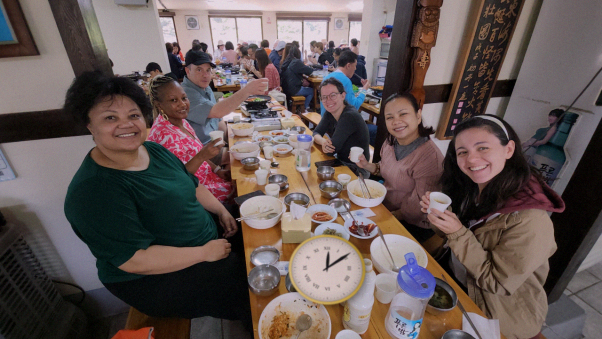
12:09
